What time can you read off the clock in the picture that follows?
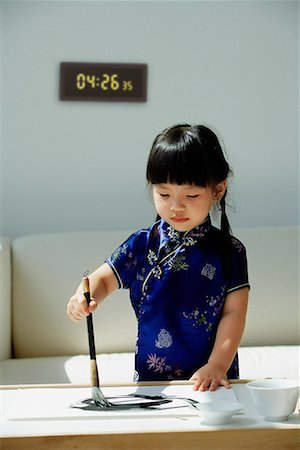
4:26
